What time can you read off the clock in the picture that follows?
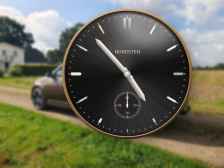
4:53
